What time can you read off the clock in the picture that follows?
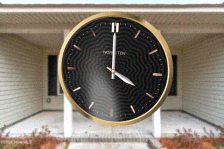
4:00
